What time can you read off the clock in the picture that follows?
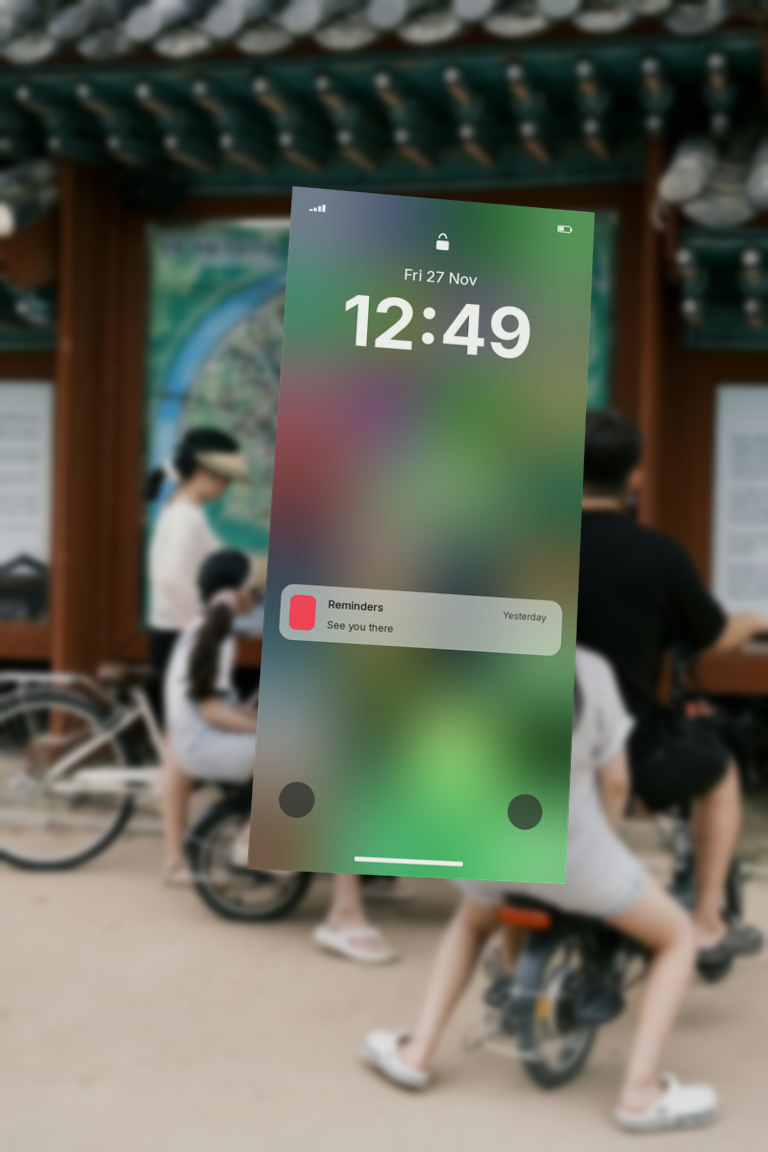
12:49
